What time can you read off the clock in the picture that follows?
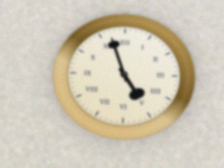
4:57
